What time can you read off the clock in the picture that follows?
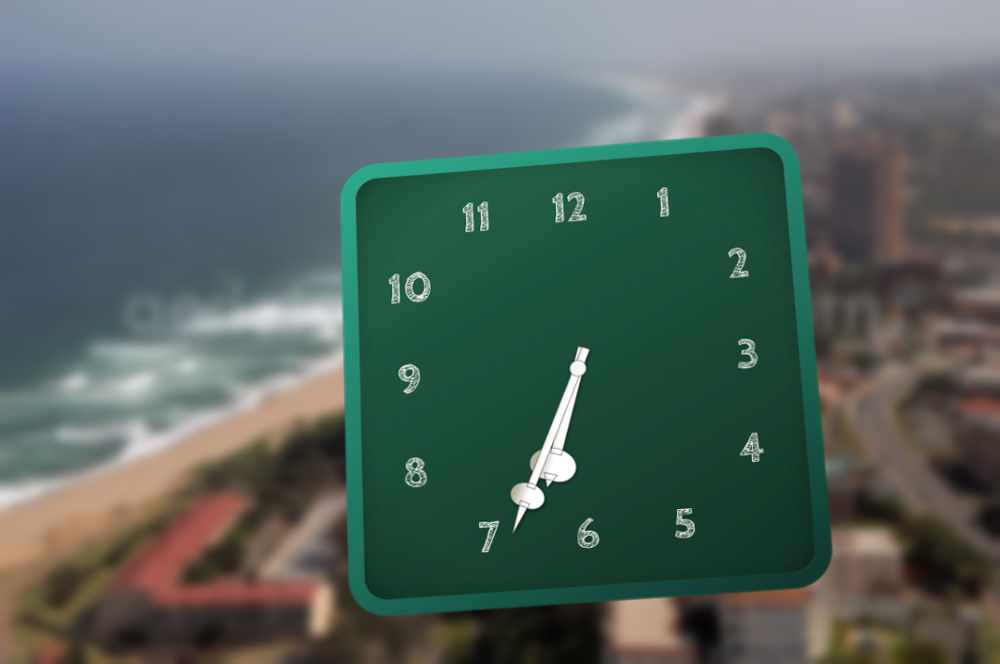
6:34
